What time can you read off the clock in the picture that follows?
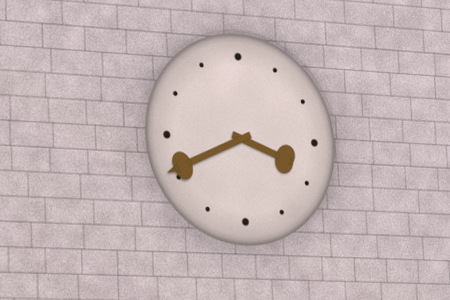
3:41
